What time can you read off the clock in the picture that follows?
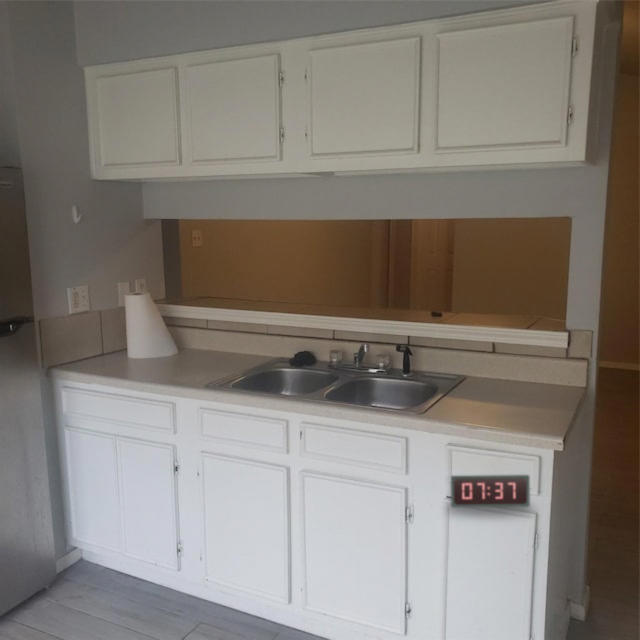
7:37
